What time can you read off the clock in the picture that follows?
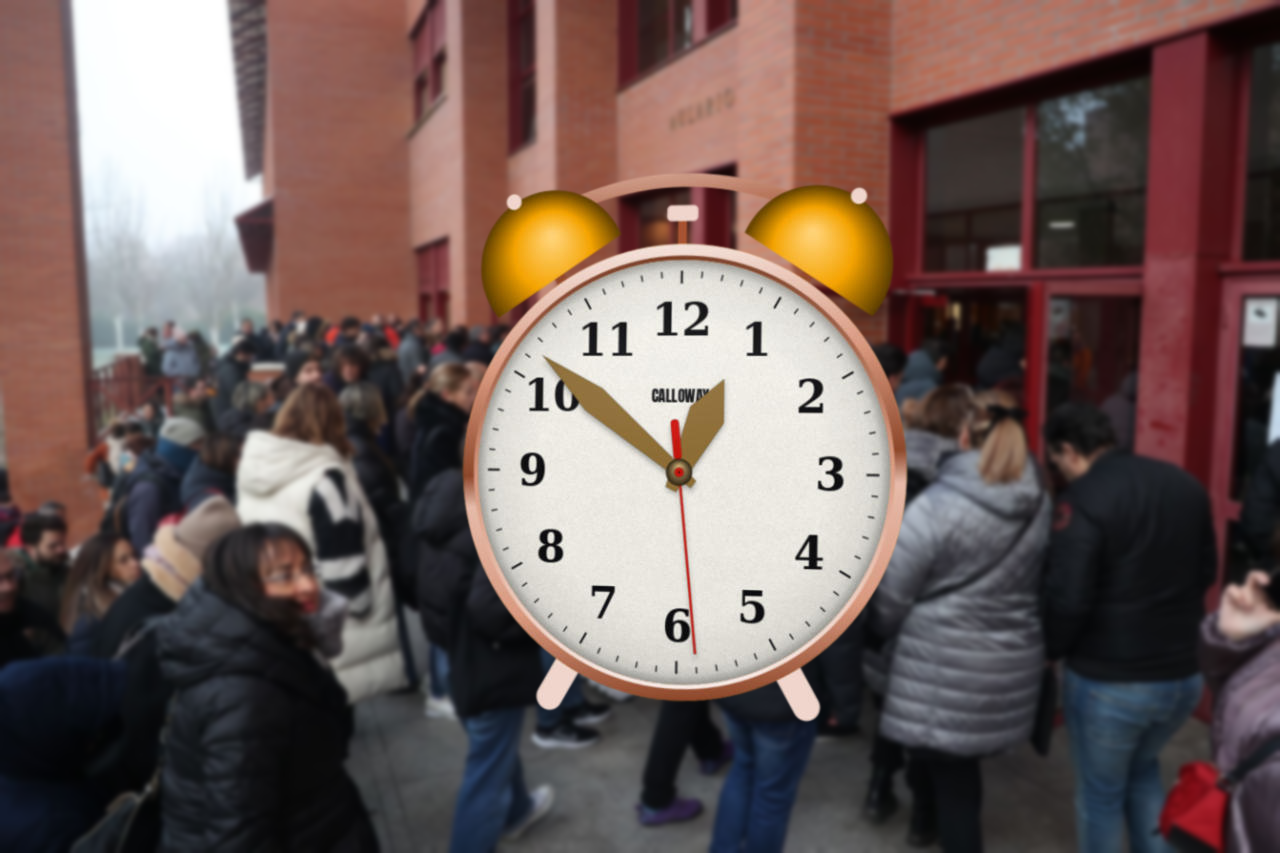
12:51:29
